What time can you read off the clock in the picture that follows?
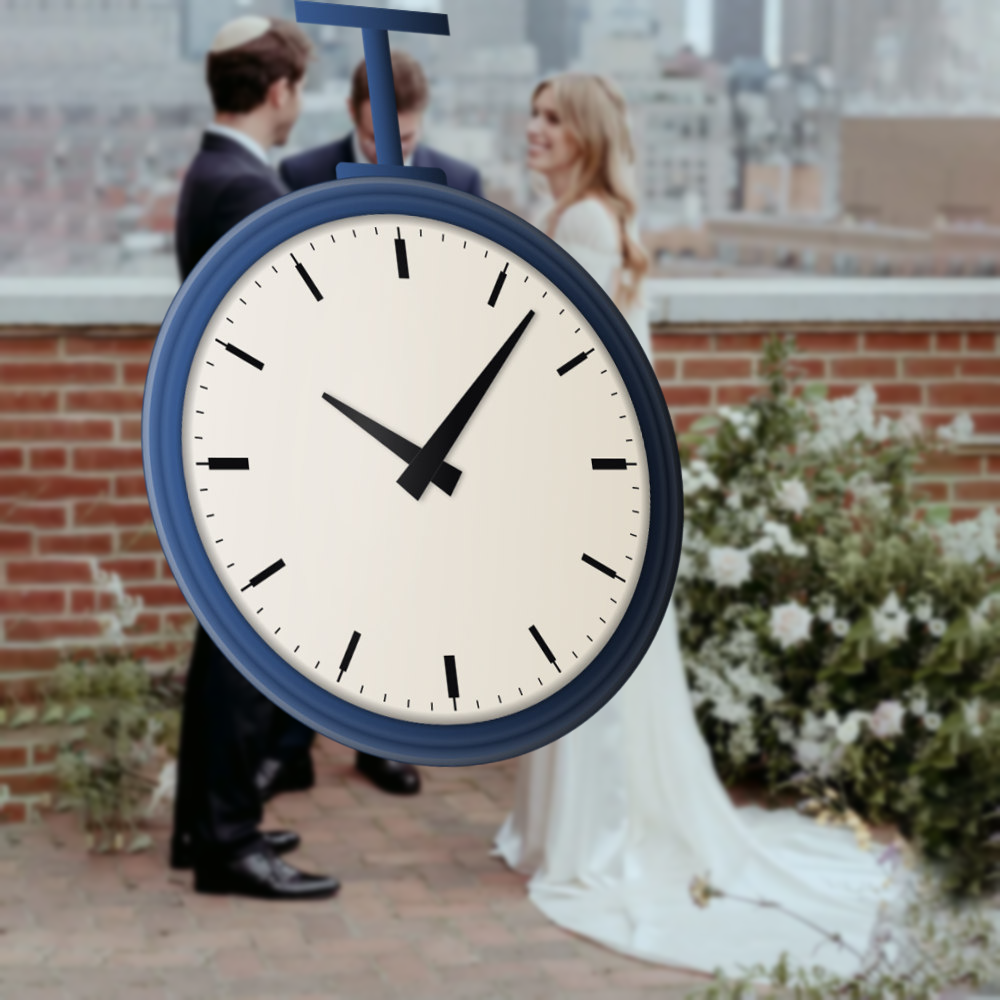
10:07
